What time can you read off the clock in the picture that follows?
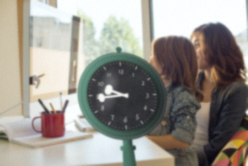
9:44
